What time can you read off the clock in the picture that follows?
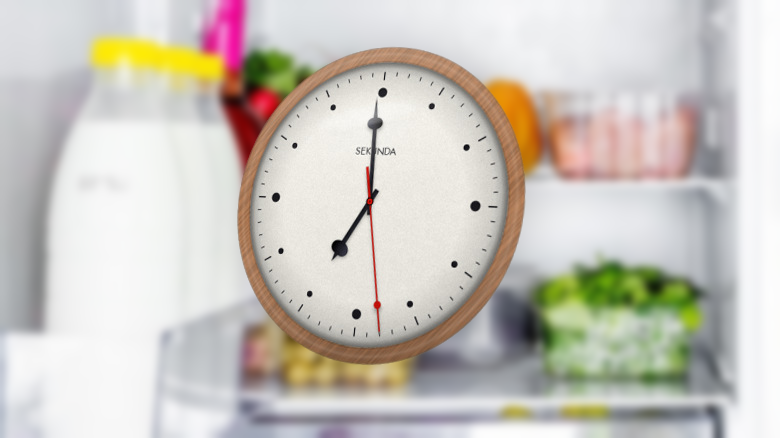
6:59:28
